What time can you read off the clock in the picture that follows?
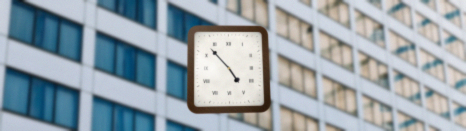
4:53
